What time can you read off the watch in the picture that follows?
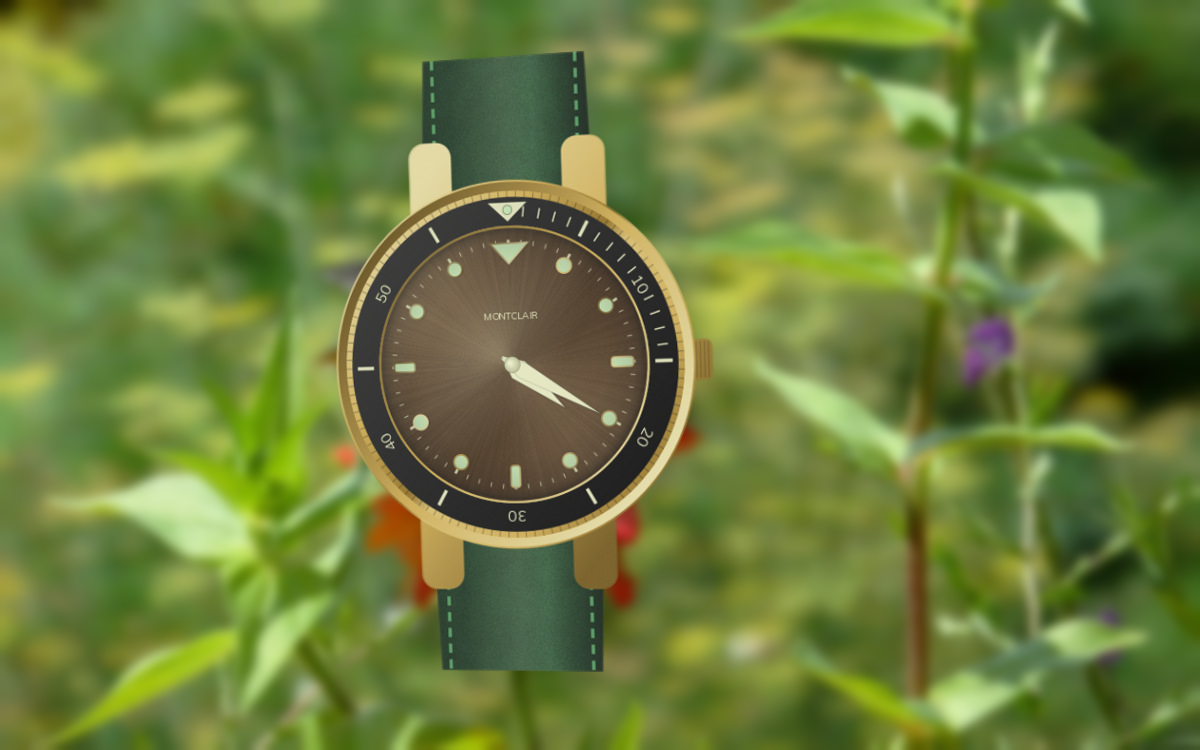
4:20
